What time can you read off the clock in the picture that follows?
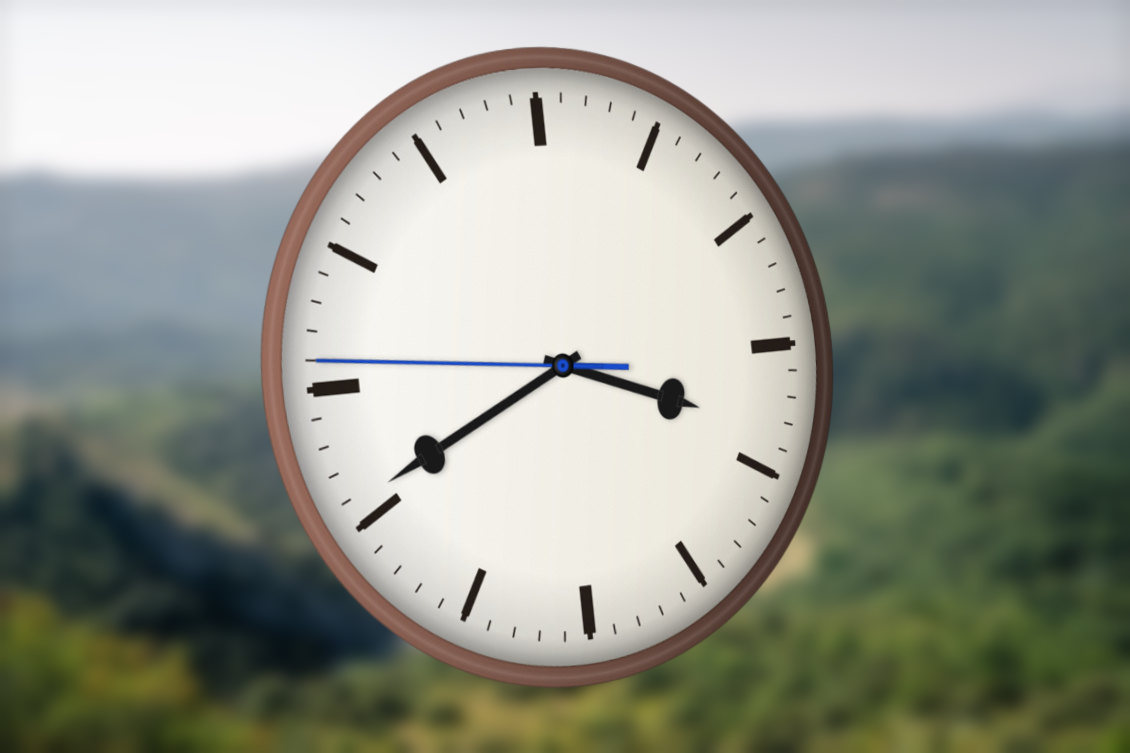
3:40:46
